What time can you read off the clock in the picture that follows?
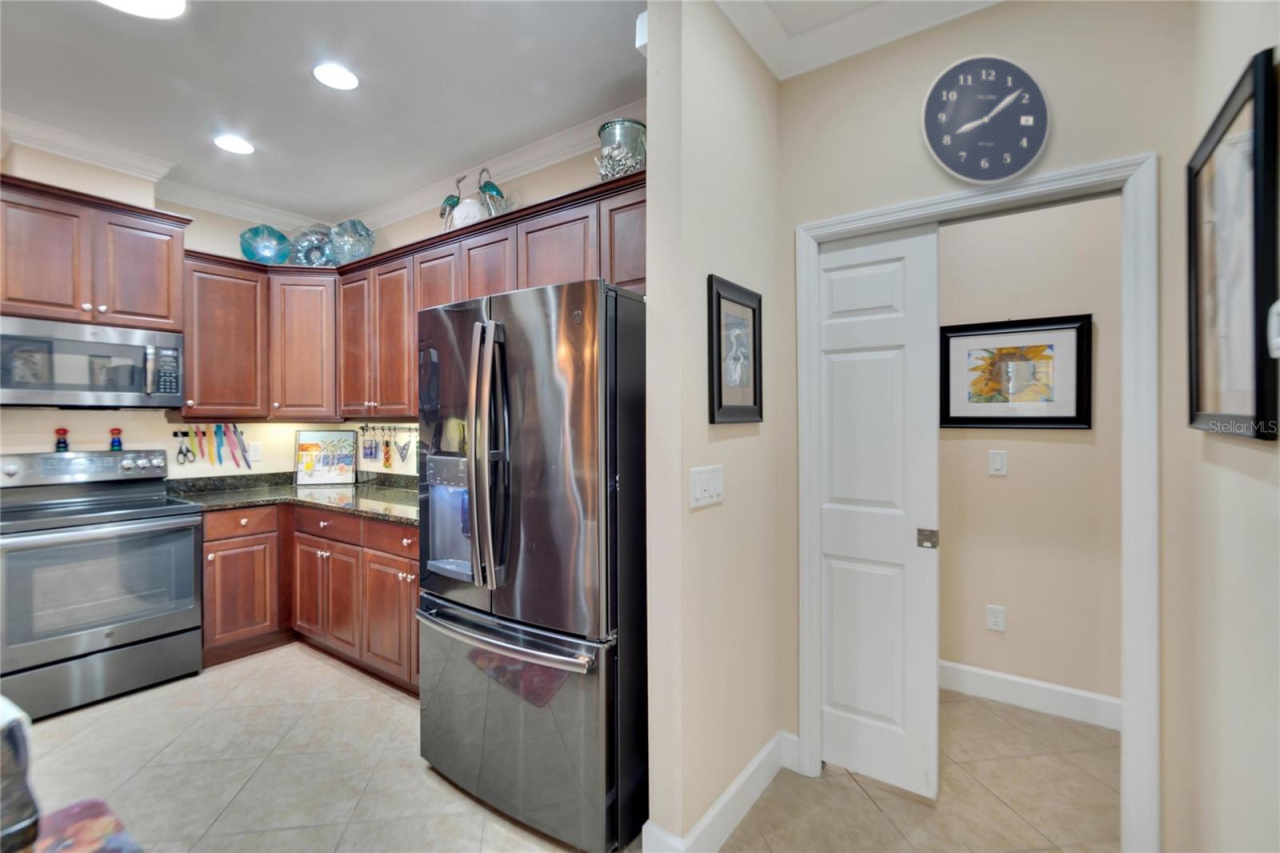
8:08
